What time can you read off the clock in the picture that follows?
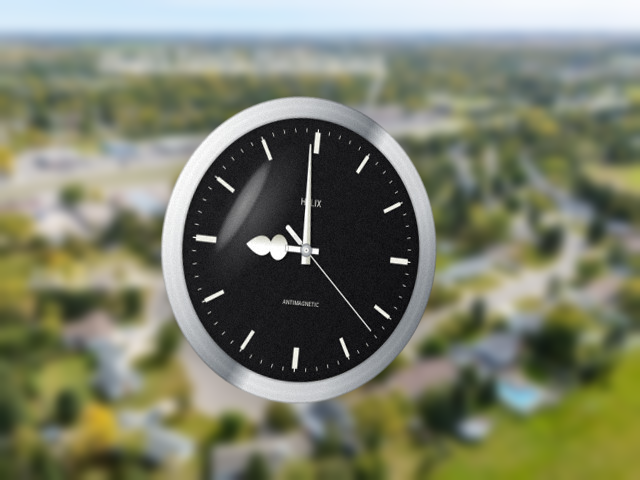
8:59:22
